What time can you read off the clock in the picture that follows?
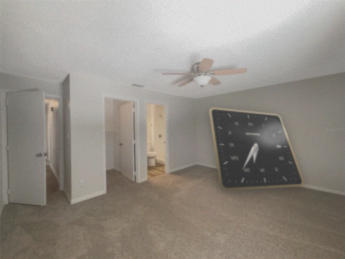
6:36
